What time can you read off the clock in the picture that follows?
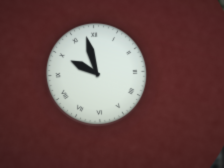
9:58
